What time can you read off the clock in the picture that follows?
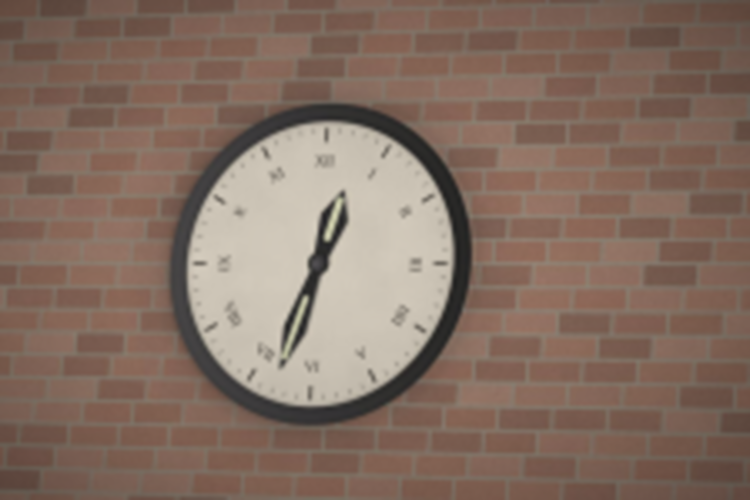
12:33
